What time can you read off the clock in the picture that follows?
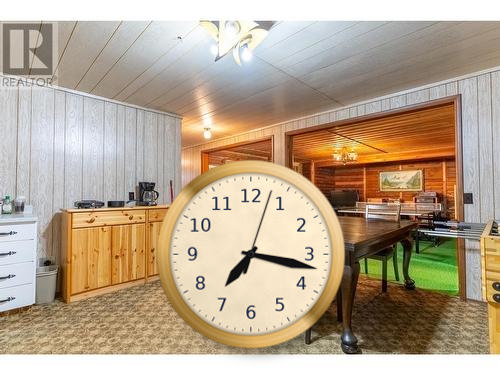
7:17:03
